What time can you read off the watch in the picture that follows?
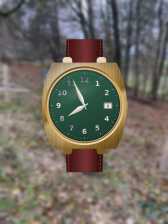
7:56
